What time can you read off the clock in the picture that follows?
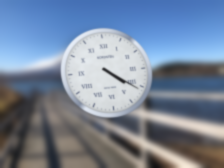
4:21
